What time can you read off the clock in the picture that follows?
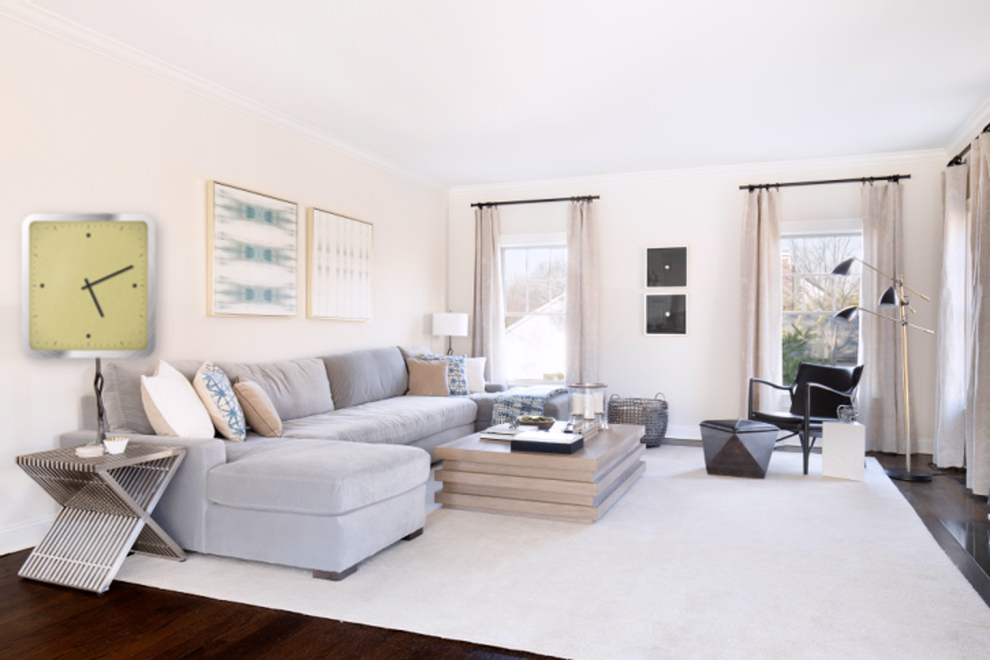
5:11
